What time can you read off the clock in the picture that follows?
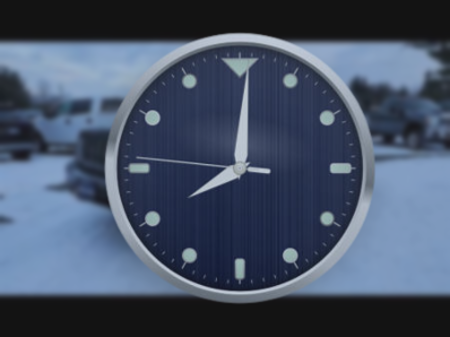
8:00:46
